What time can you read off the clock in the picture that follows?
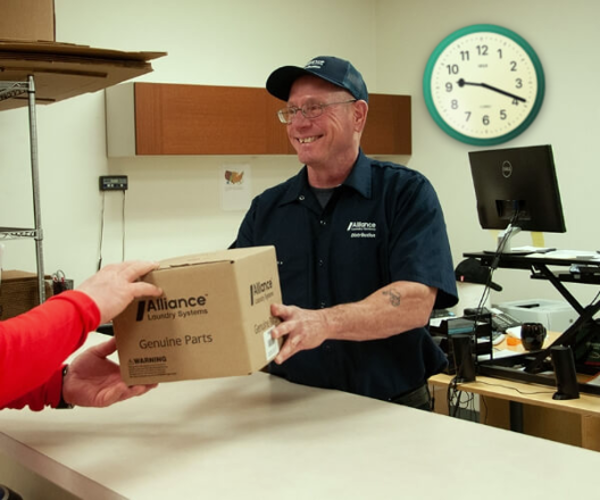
9:19
